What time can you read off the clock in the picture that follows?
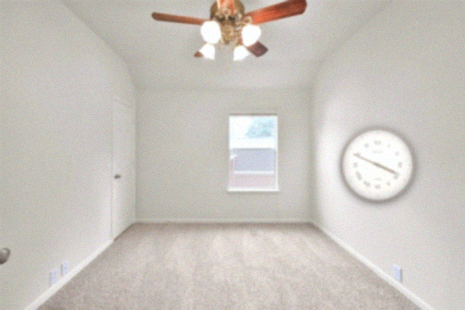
3:49
